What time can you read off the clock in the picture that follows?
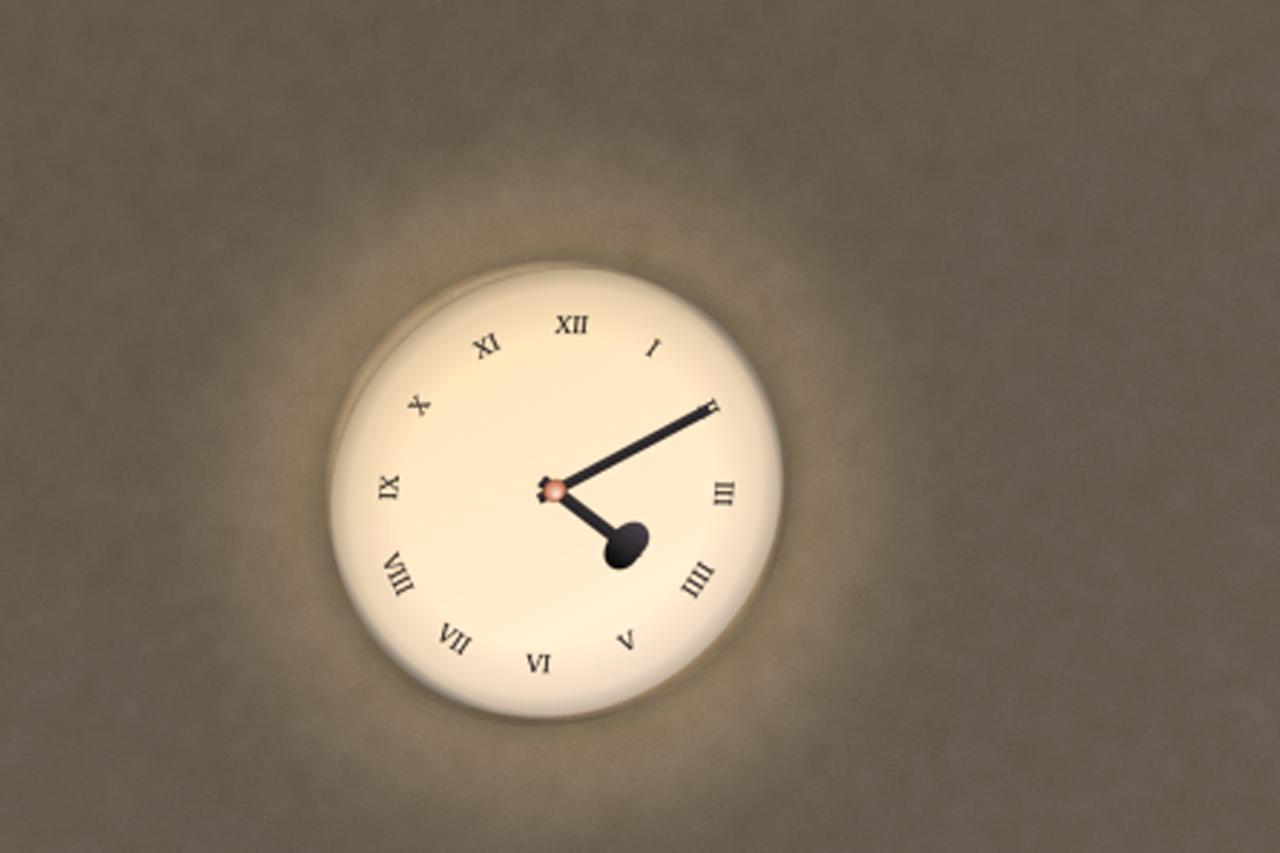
4:10
